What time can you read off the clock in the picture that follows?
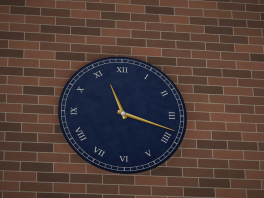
11:18
